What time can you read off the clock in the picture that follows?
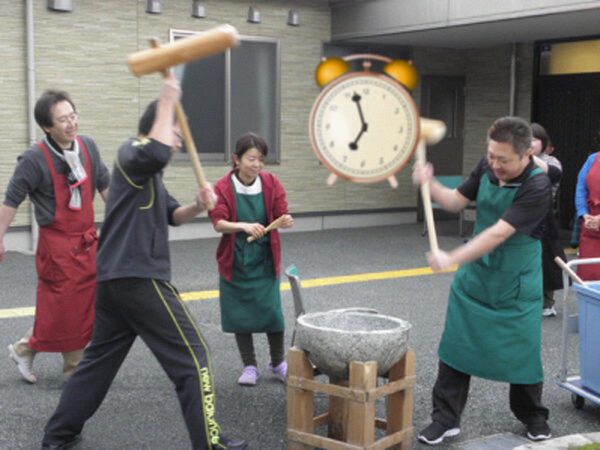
6:57
